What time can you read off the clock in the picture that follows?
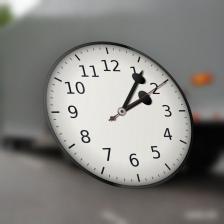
2:06:10
